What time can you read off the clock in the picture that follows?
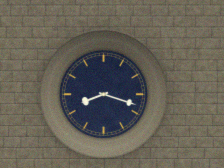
8:18
